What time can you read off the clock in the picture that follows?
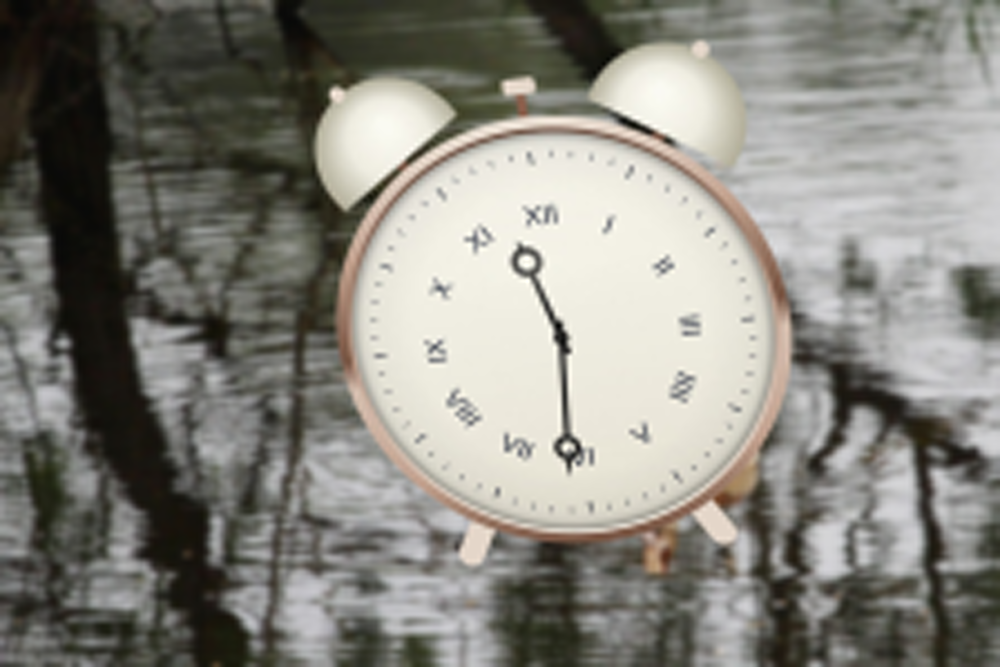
11:31
